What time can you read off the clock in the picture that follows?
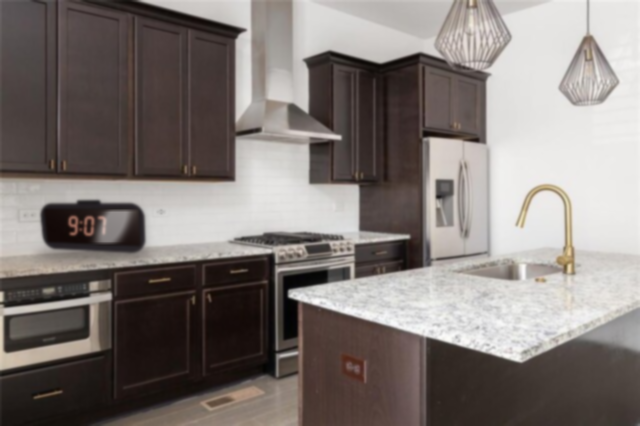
9:07
